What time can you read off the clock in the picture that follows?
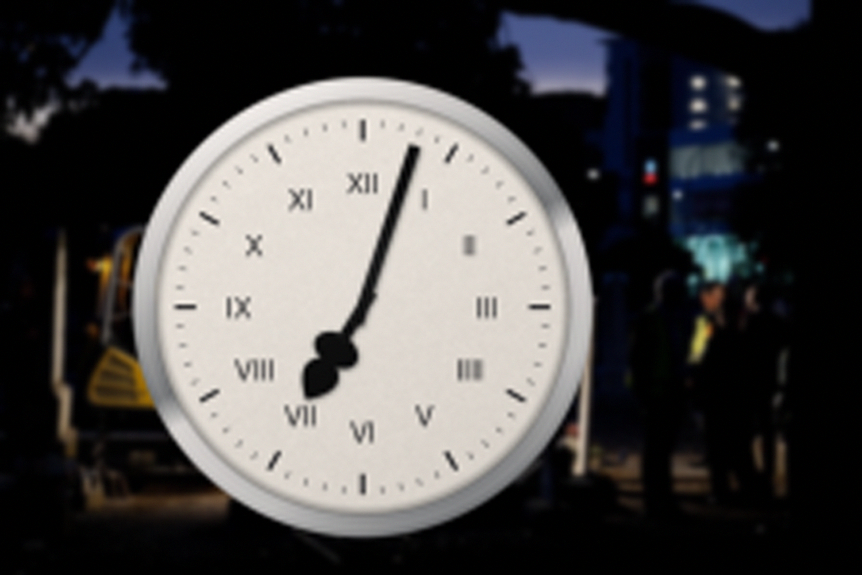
7:03
